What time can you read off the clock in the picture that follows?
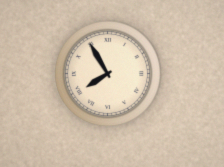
7:55
